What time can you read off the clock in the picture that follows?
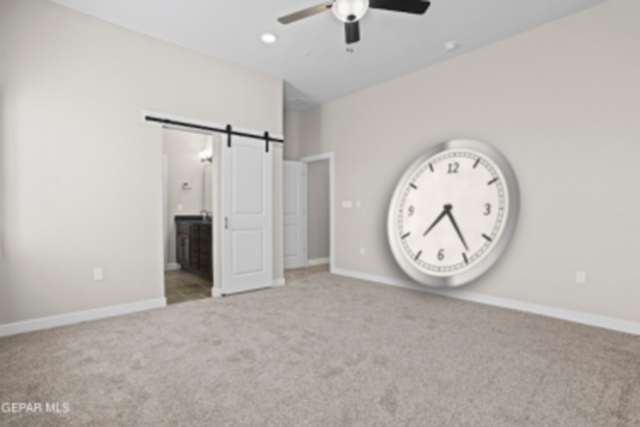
7:24
